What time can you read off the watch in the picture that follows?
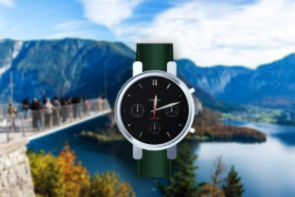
12:12
